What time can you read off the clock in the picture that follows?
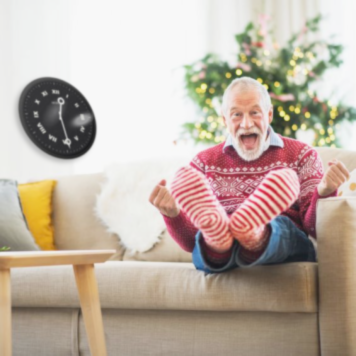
12:29
